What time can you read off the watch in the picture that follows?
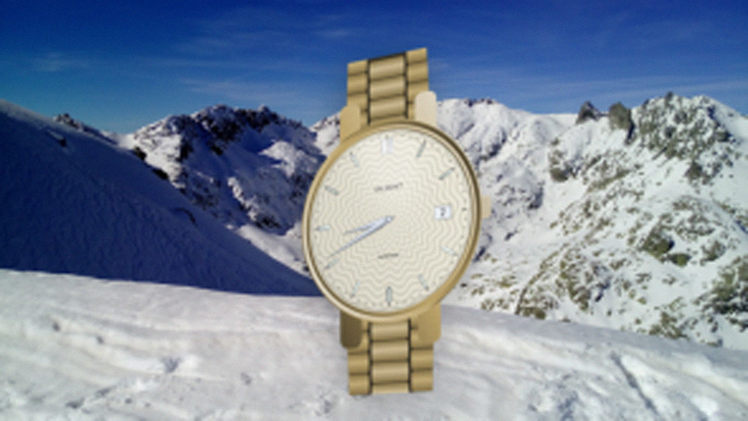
8:41
